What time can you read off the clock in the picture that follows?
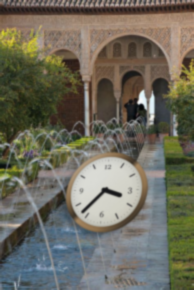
3:37
